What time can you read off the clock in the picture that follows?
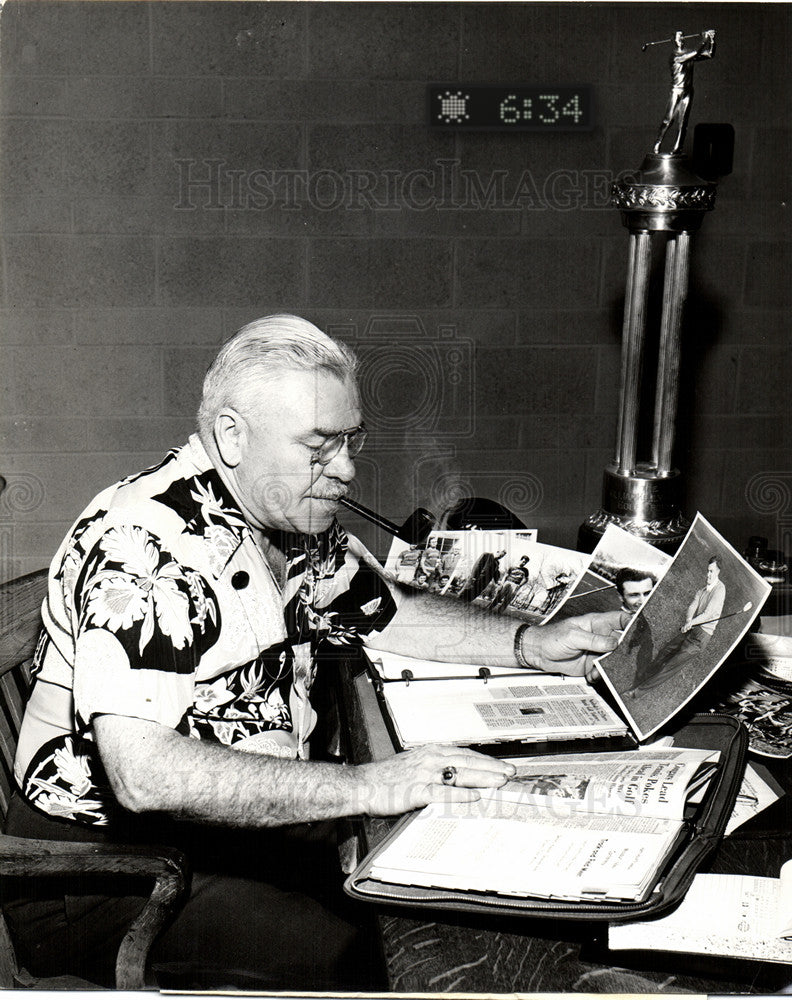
6:34
